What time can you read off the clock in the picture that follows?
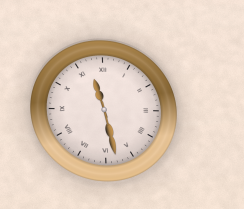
11:28
